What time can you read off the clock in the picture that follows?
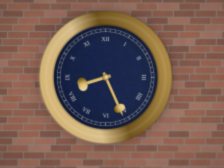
8:26
